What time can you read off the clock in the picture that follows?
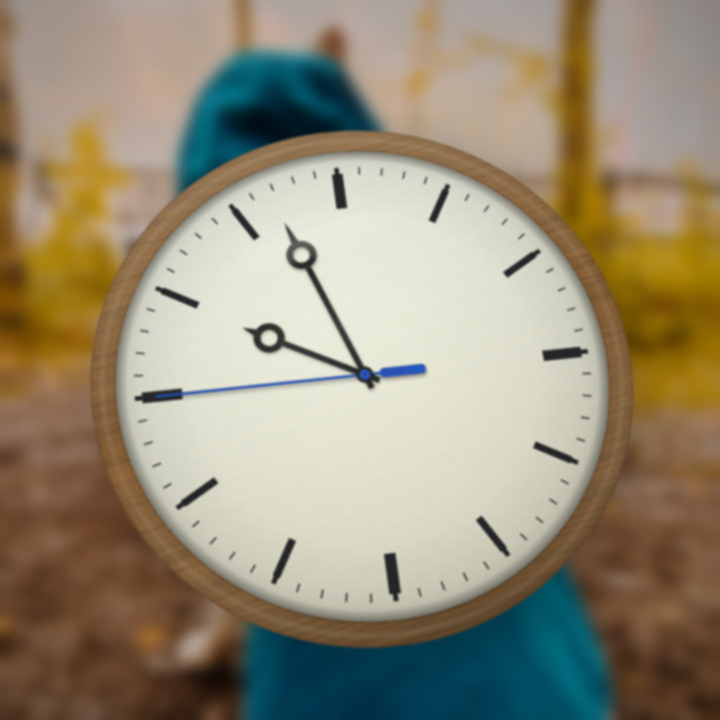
9:56:45
